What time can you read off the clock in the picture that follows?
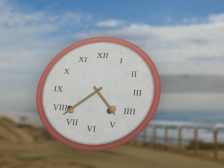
4:38
